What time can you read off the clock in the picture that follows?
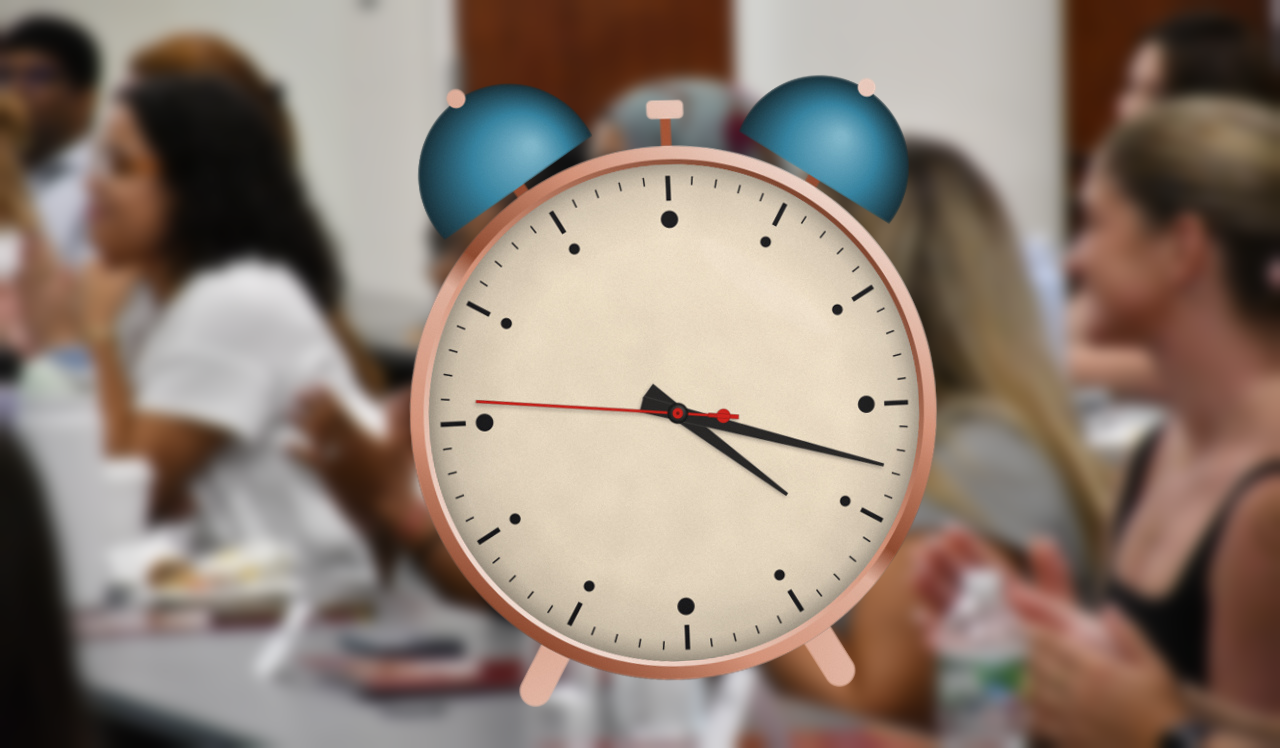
4:17:46
